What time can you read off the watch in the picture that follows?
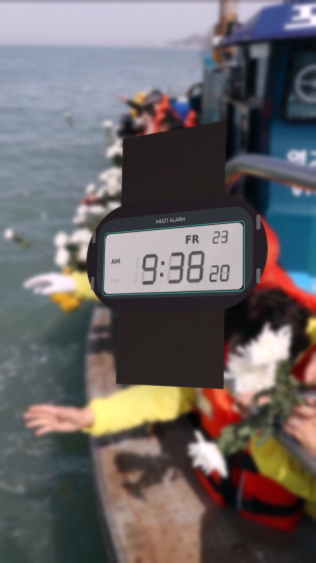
9:38:20
